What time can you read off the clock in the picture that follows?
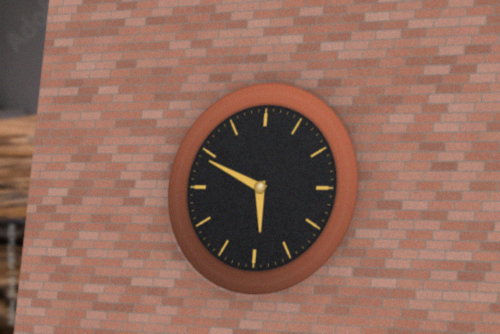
5:49
